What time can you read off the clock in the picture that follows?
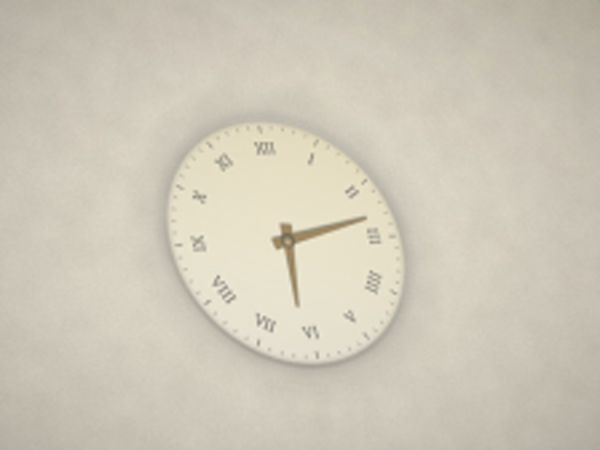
6:13
